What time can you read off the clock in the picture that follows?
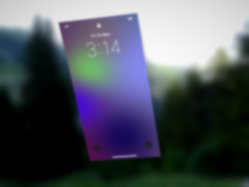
3:14
